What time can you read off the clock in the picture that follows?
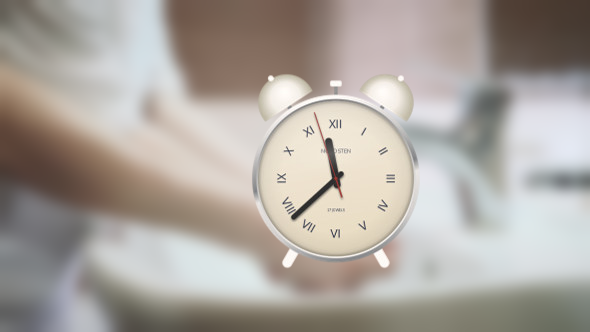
11:37:57
